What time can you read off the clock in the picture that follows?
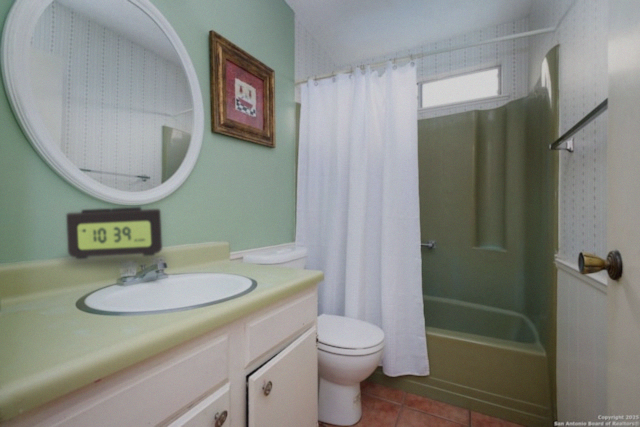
10:39
